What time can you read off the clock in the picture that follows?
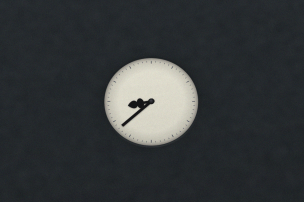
8:38
